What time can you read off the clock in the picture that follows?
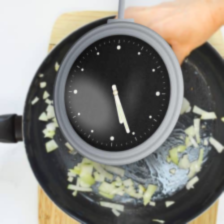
5:26
